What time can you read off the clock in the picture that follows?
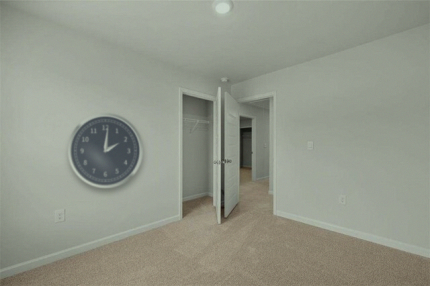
2:01
